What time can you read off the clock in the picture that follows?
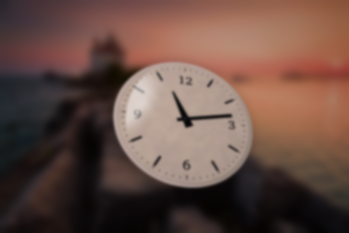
11:13
